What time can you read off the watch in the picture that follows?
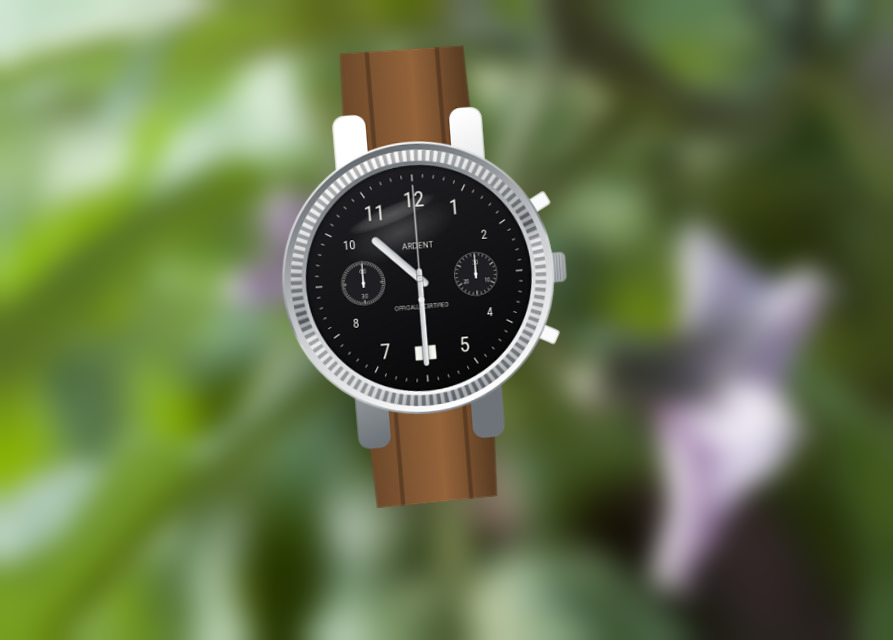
10:30
